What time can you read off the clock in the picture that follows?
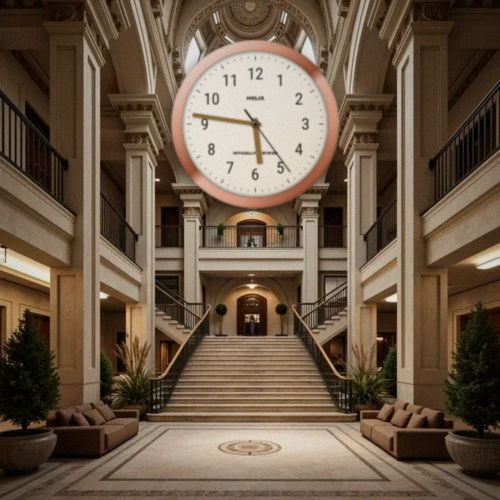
5:46:24
